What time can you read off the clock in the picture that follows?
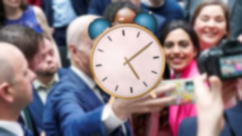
5:10
